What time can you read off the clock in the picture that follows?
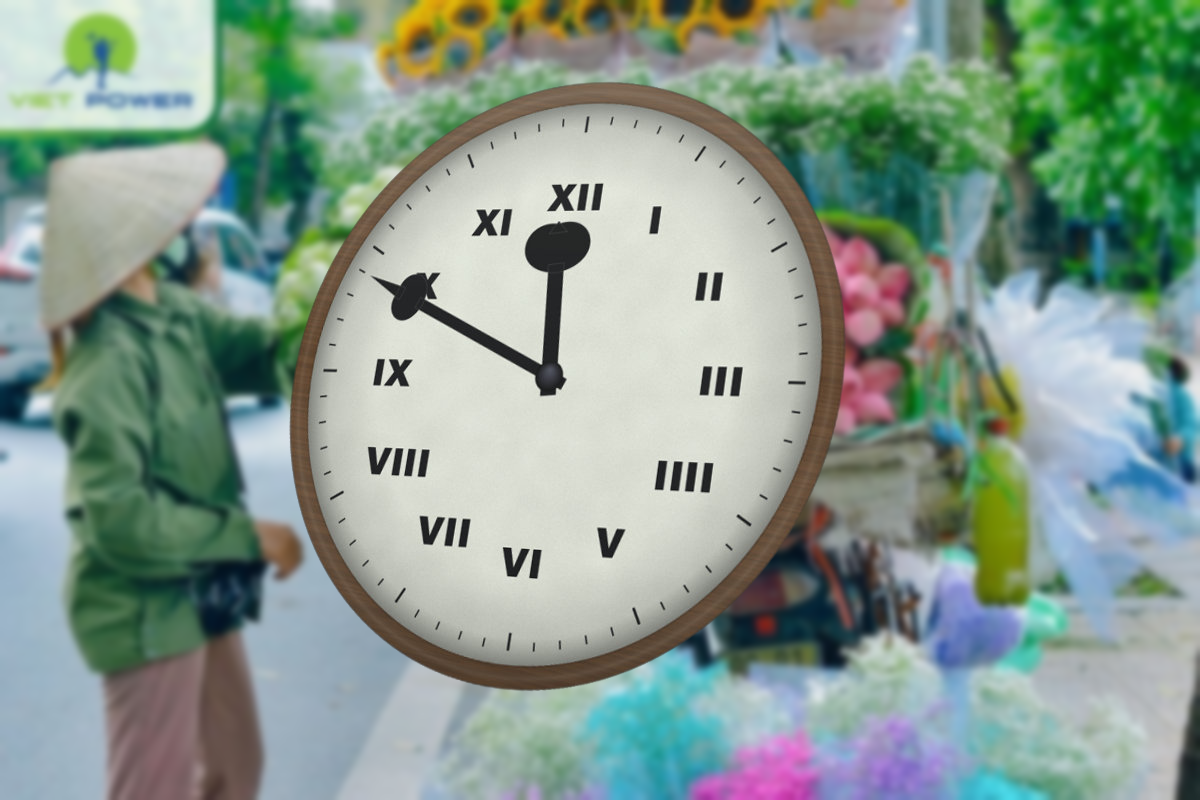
11:49
